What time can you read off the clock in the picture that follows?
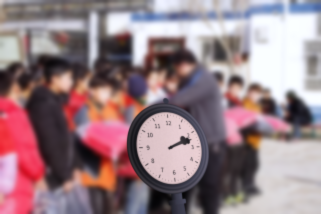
2:12
